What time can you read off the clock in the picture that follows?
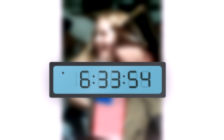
6:33:54
